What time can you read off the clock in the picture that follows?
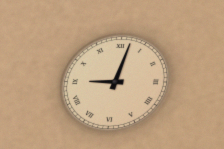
9:02
